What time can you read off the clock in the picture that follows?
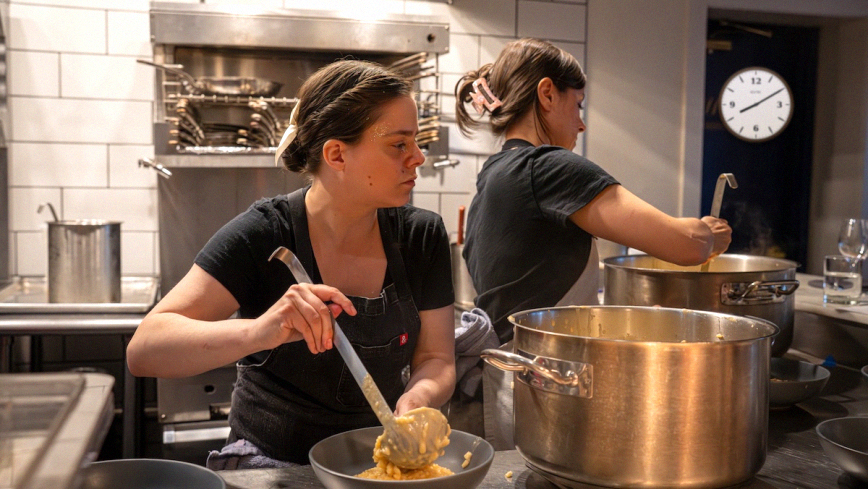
8:10
